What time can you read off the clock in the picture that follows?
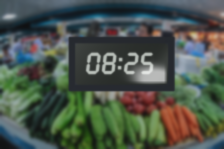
8:25
